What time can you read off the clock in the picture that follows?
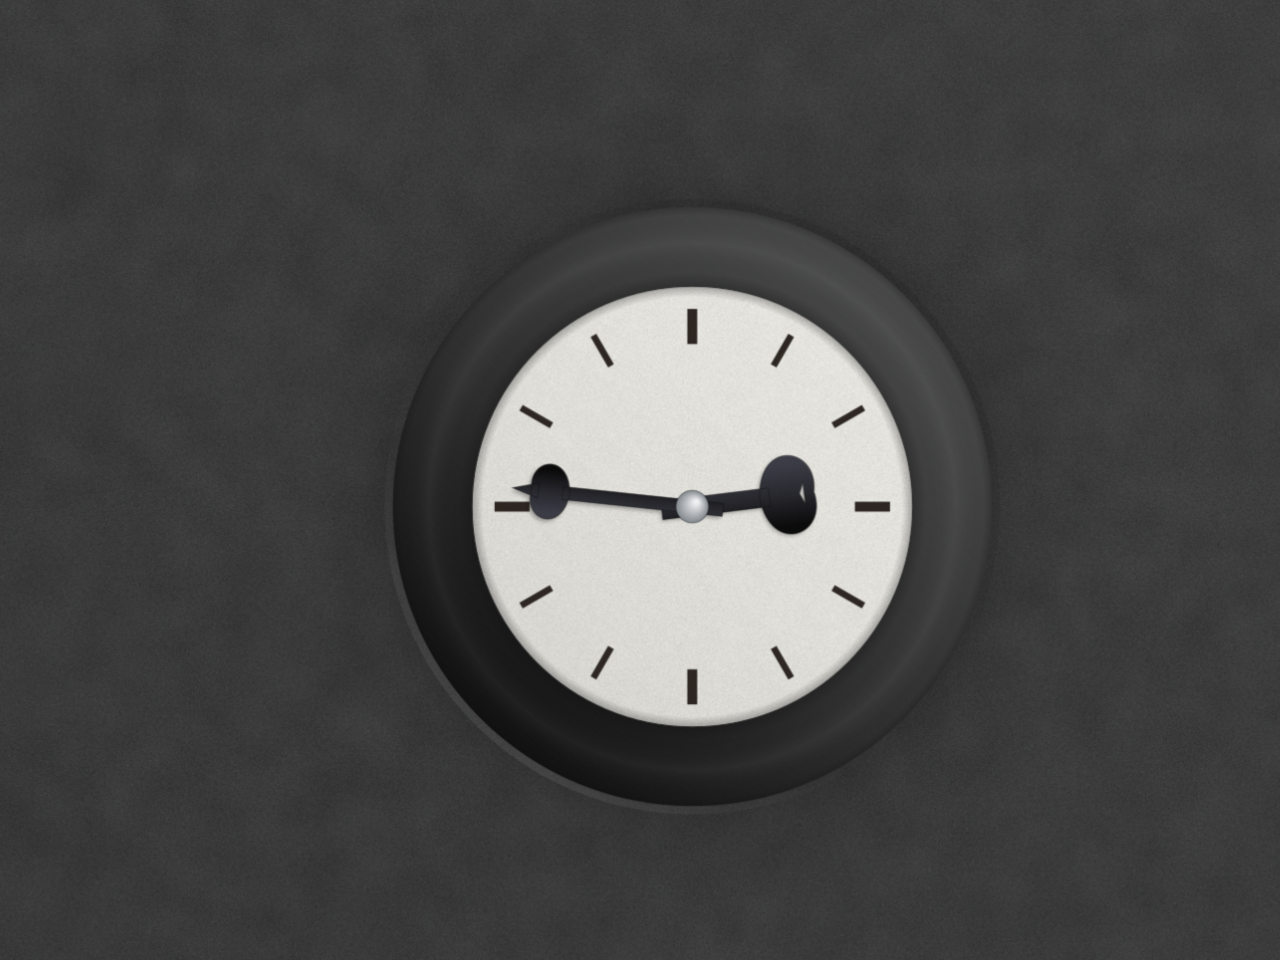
2:46
